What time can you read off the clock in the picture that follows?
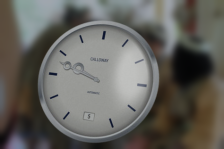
9:48
